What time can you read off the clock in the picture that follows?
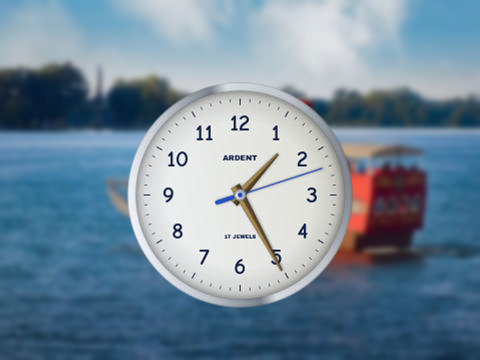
1:25:12
